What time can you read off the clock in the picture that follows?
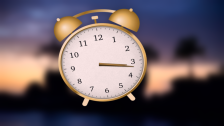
3:17
